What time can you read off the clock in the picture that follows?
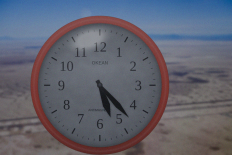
5:23
